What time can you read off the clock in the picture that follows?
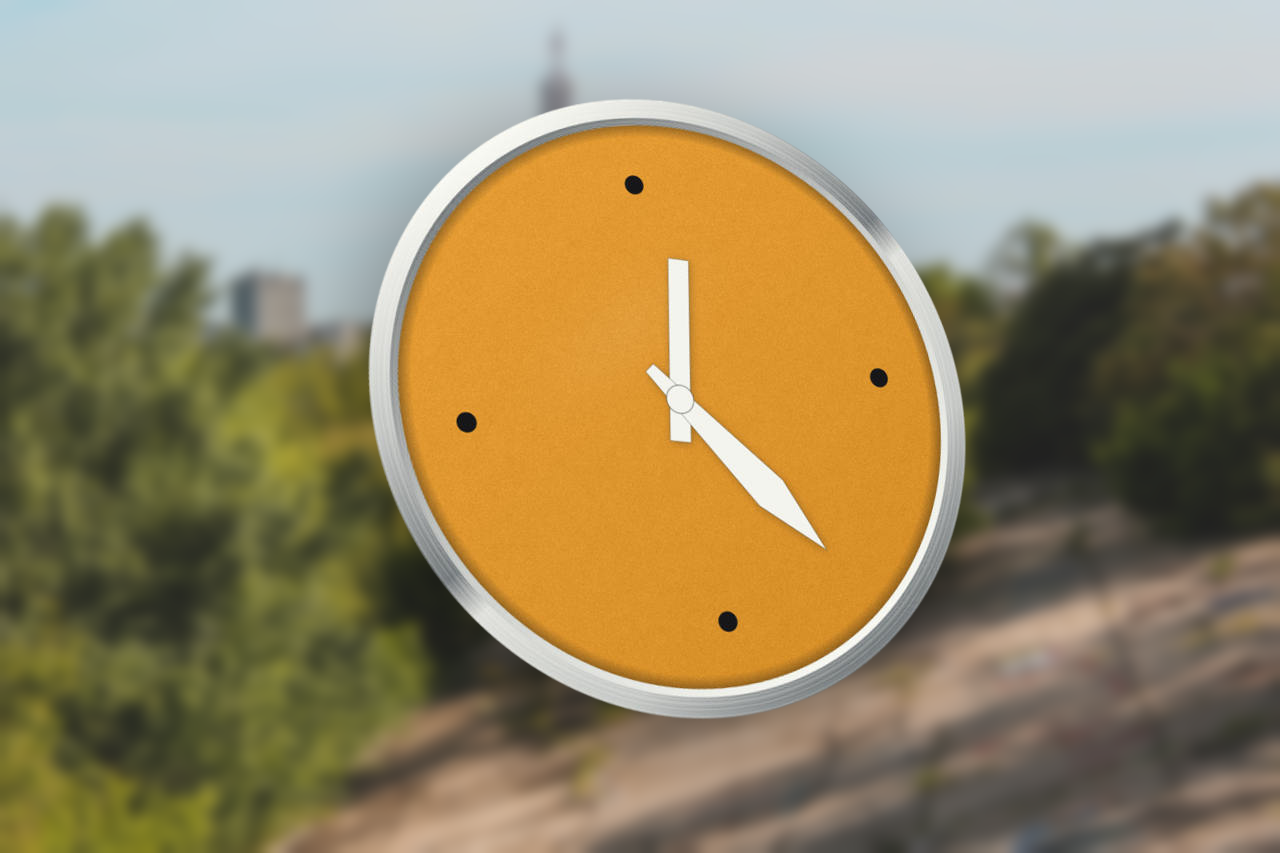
12:24
